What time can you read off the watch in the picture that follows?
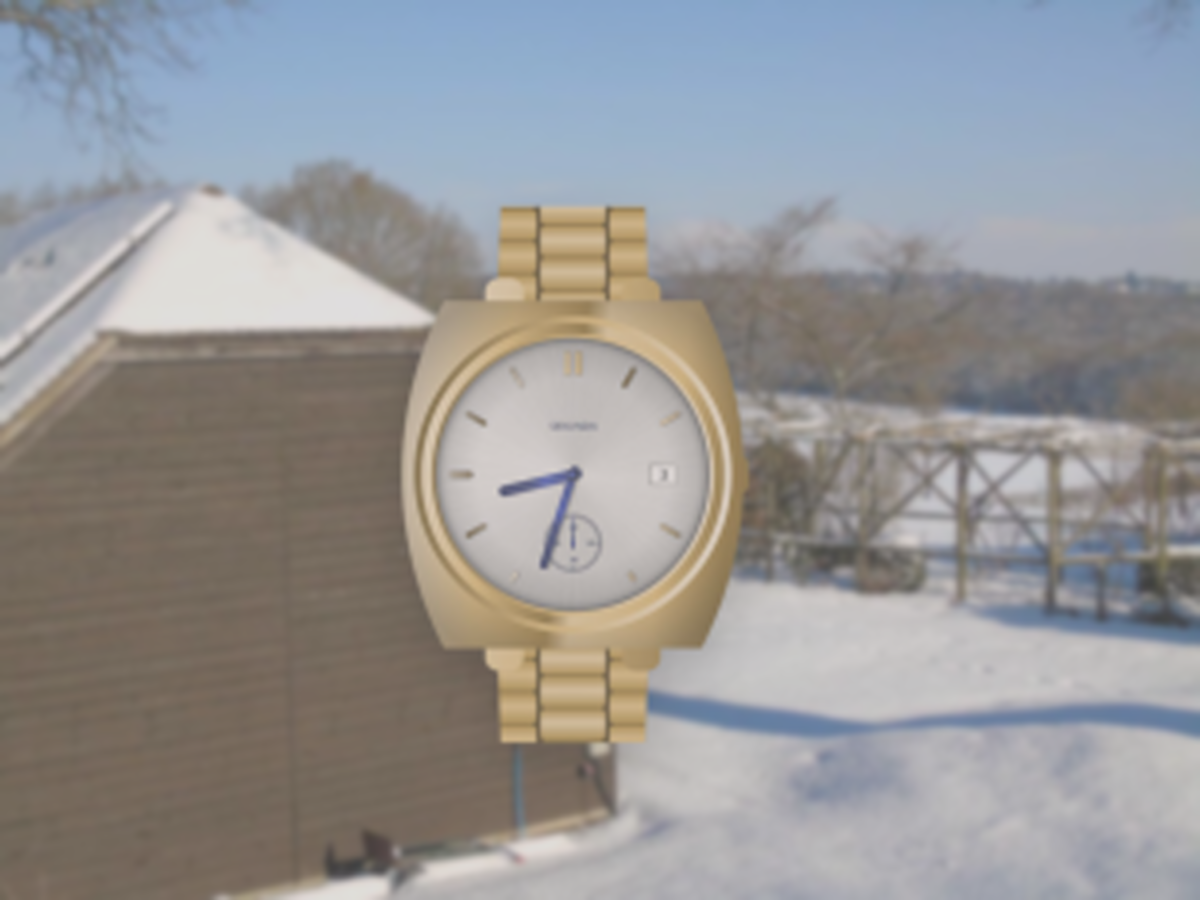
8:33
